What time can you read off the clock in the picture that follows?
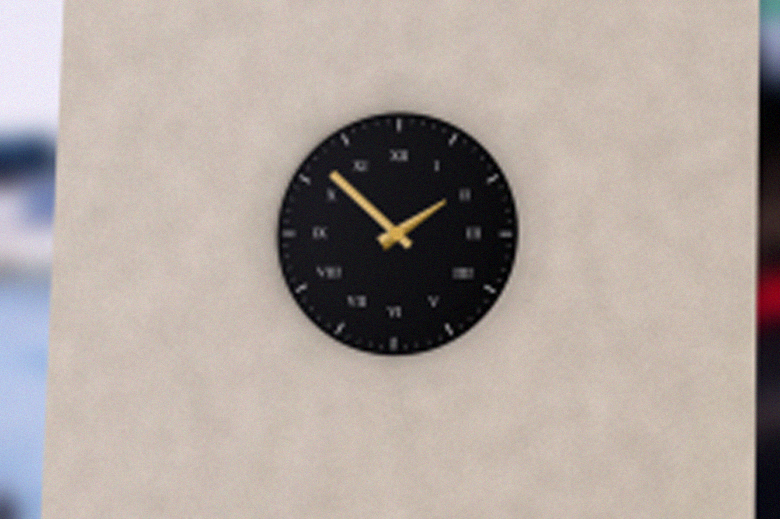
1:52
